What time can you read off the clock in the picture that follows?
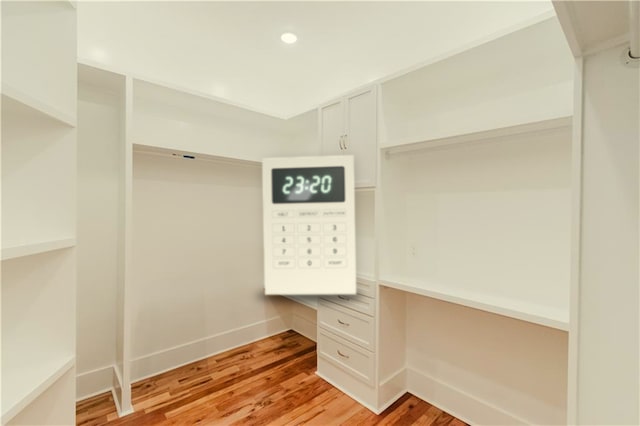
23:20
